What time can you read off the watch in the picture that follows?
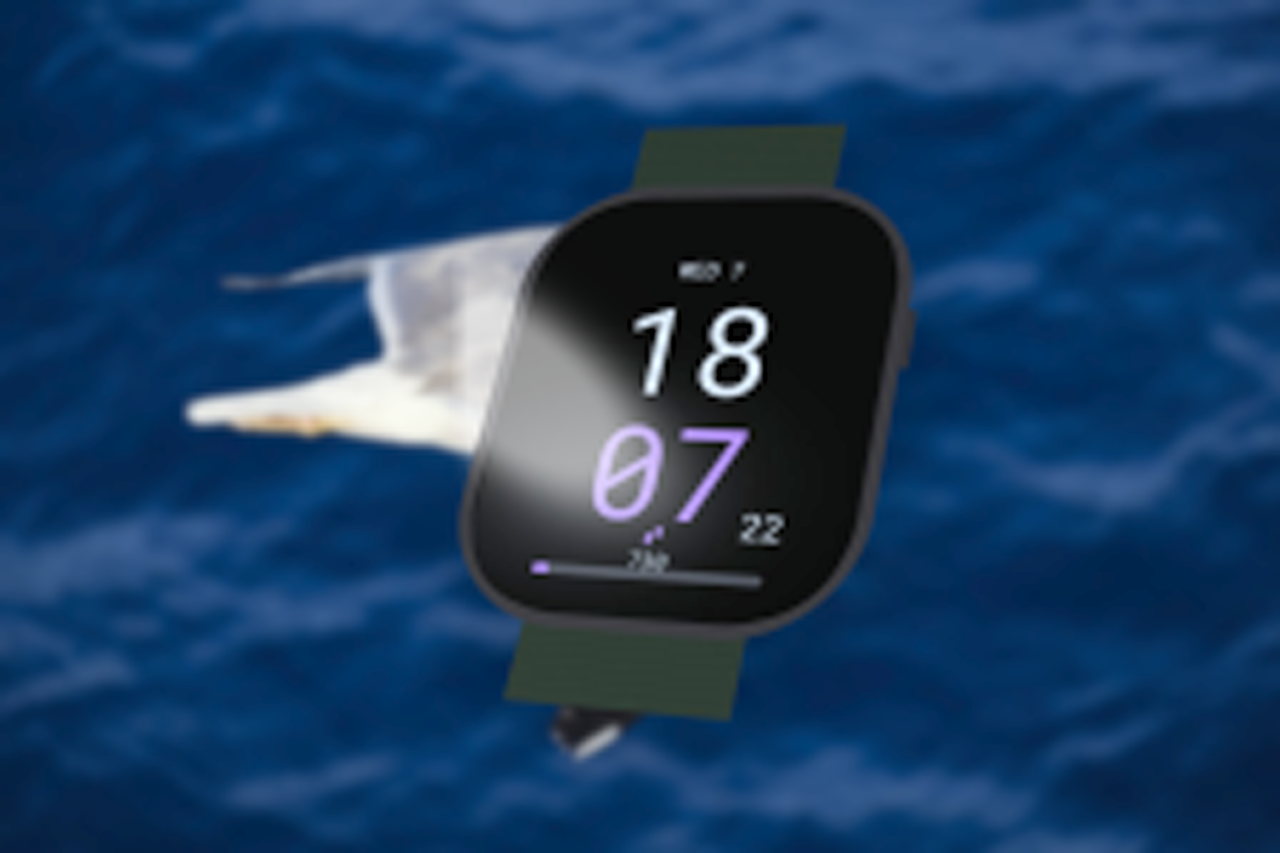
18:07
